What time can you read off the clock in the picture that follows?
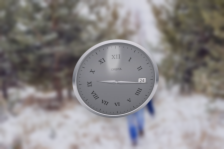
9:16
